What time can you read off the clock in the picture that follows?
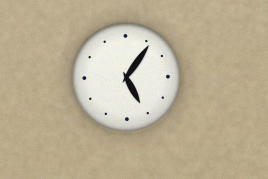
5:06
